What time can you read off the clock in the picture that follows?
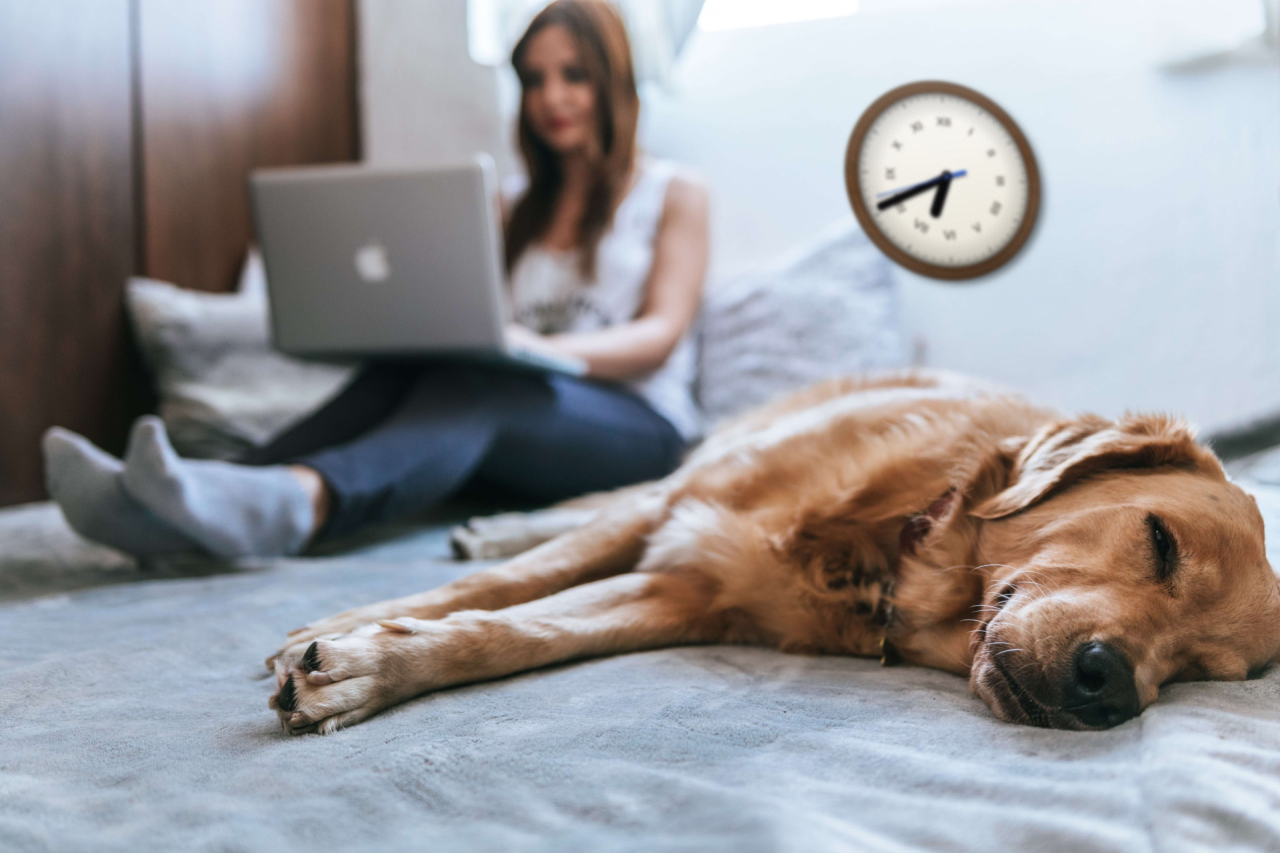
6:40:42
